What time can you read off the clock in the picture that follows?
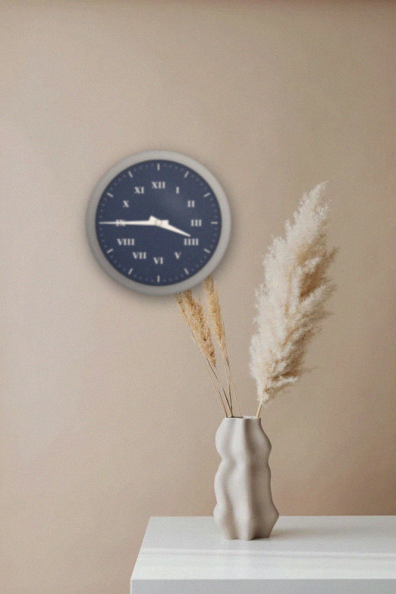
3:45
